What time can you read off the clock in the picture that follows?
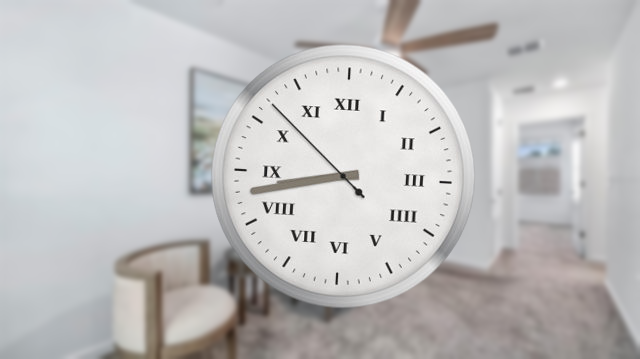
8:42:52
